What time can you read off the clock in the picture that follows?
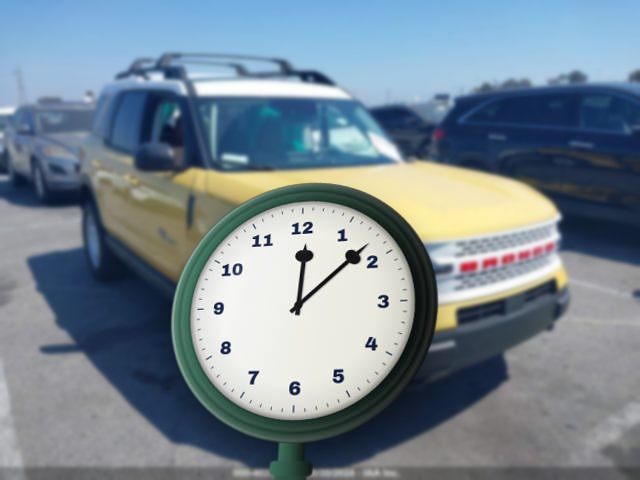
12:08
